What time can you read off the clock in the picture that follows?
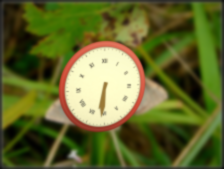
6:31
